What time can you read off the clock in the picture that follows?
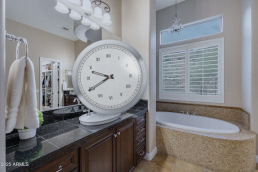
9:40
